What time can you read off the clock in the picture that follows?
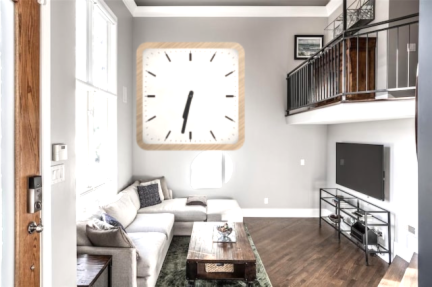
6:32
